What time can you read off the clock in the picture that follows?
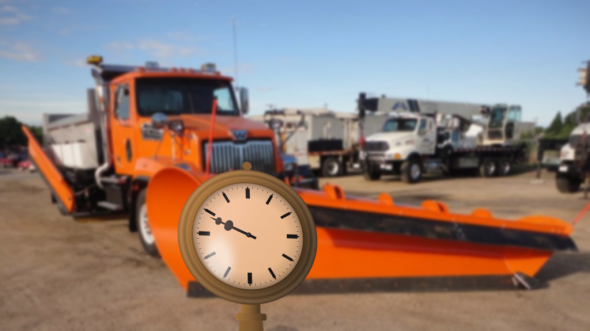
9:49
